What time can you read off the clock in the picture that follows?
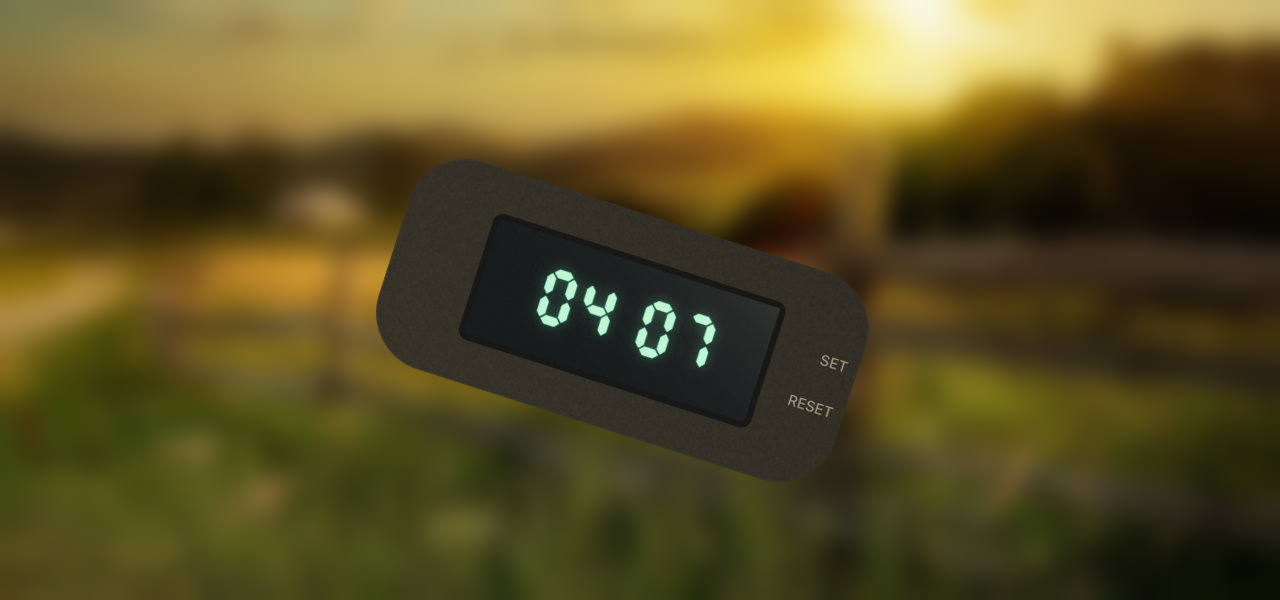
4:07
